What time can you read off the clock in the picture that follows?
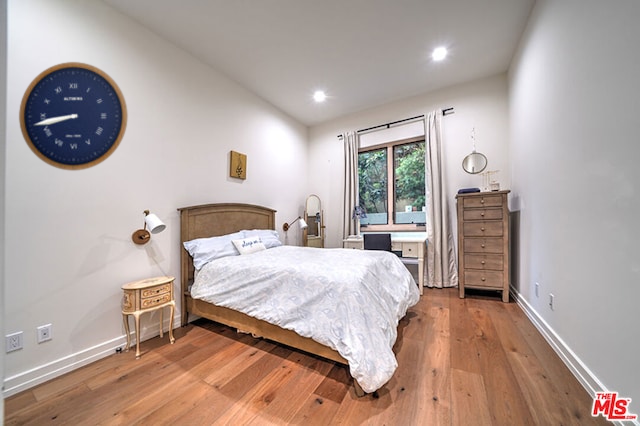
8:43
